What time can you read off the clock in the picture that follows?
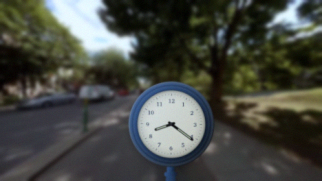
8:21
